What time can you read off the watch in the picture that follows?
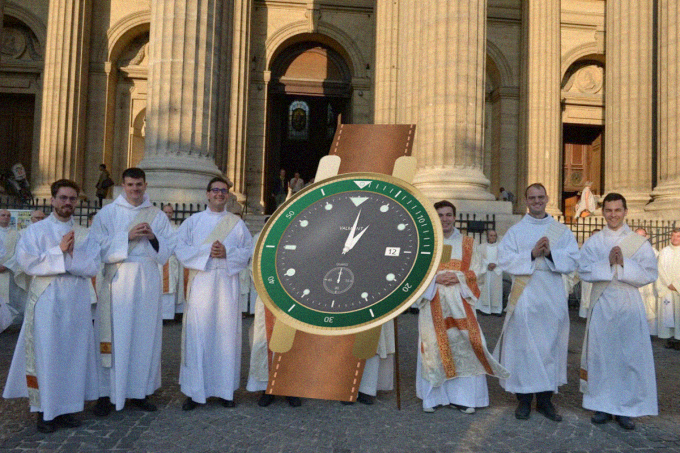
1:01
